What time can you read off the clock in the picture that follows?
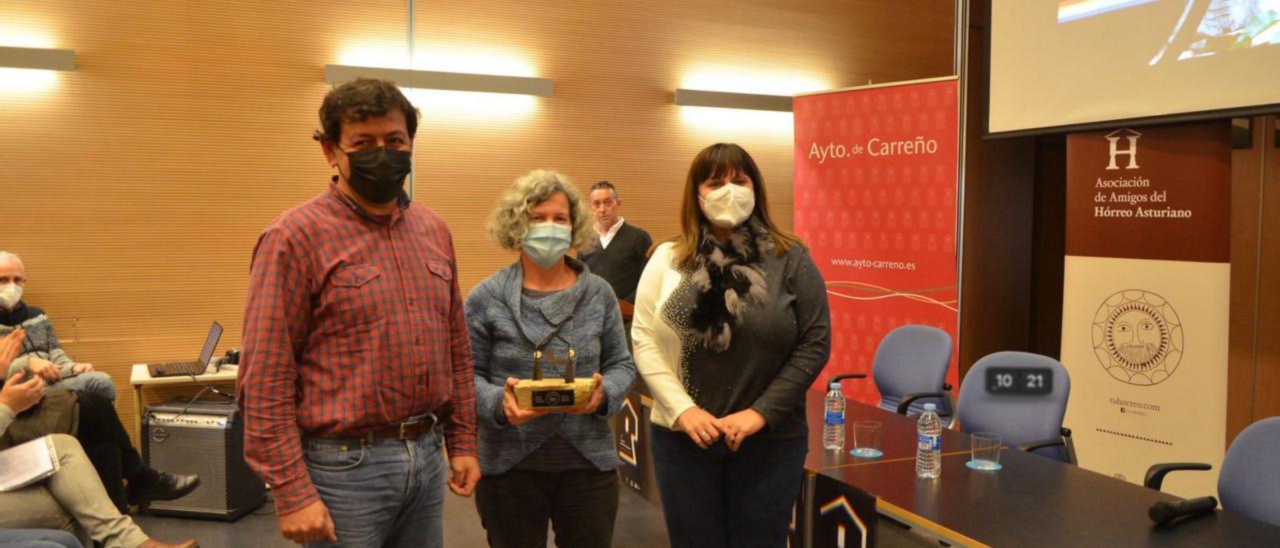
10:21
